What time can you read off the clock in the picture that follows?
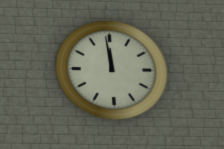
11:59
